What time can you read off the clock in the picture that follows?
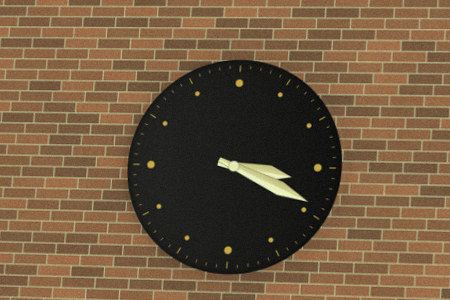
3:19
